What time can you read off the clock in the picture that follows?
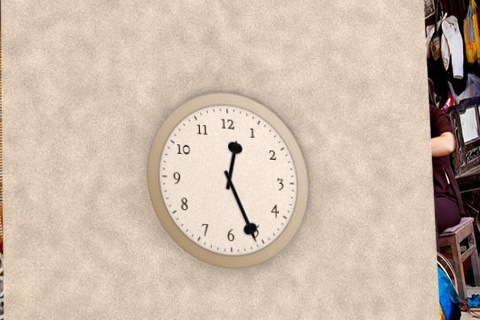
12:26
